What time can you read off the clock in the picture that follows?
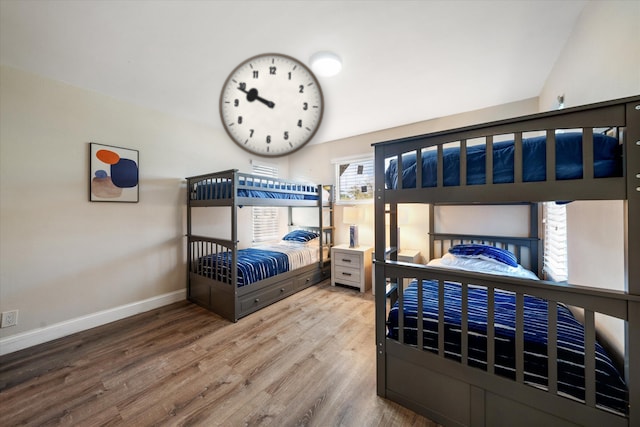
9:49
